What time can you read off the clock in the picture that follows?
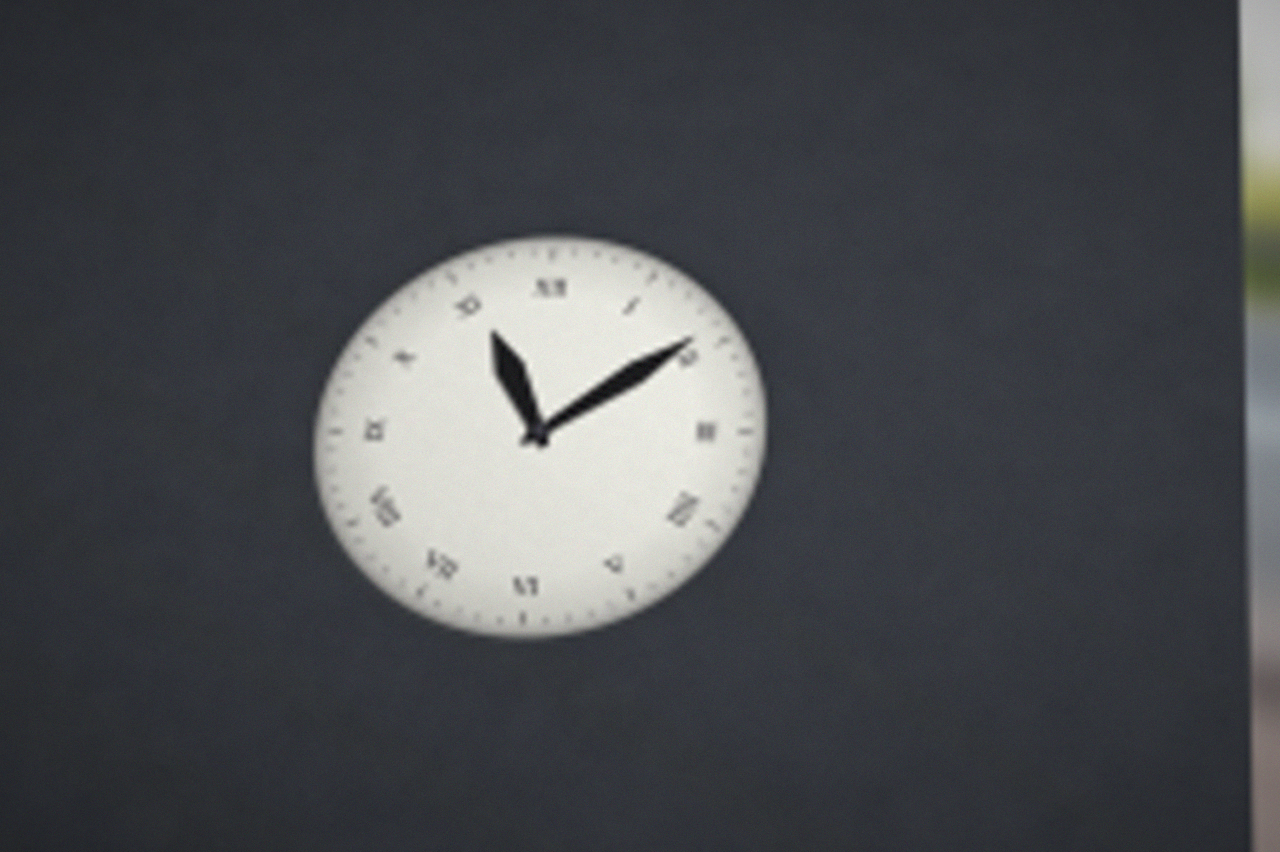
11:09
